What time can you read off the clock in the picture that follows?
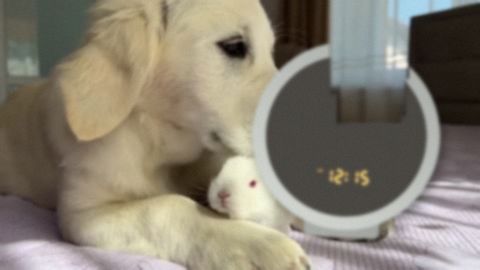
12:15
